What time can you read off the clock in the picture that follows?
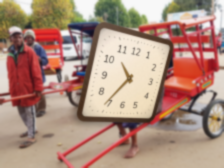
10:36
